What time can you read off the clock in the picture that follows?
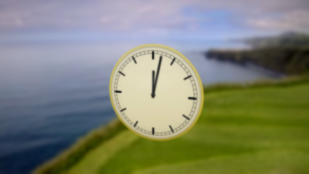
12:02
